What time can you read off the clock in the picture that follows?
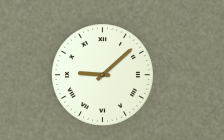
9:08
